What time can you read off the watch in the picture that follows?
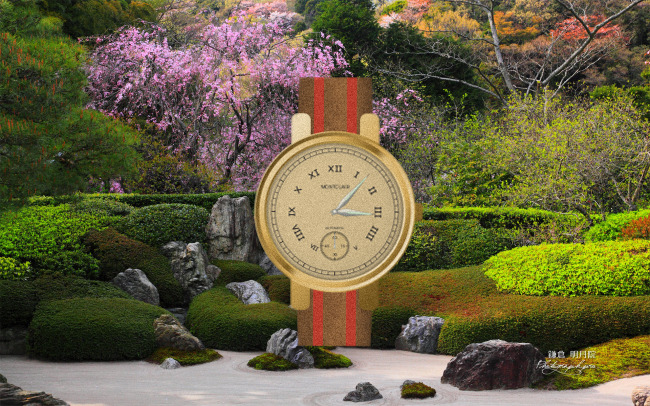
3:07
